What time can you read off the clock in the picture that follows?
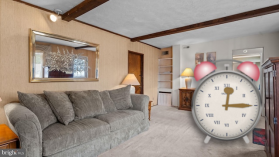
12:15
